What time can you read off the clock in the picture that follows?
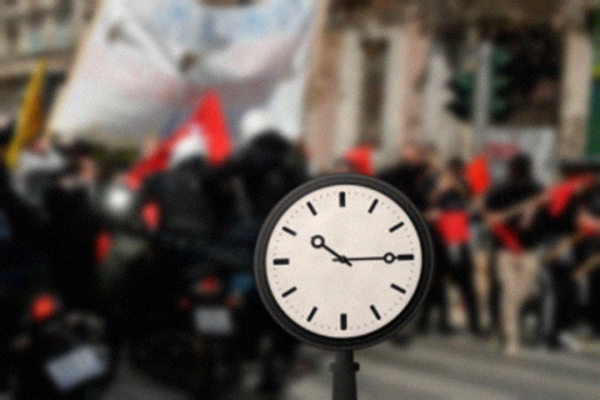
10:15
